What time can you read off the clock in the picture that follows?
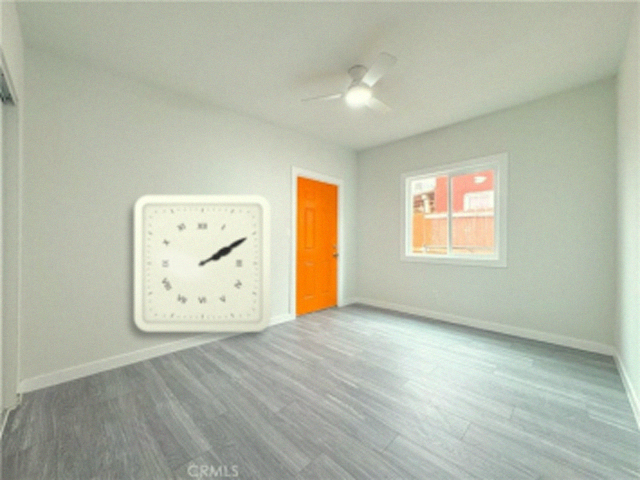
2:10
